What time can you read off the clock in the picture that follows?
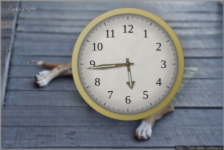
5:44
